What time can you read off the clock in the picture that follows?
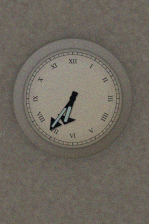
6:36
